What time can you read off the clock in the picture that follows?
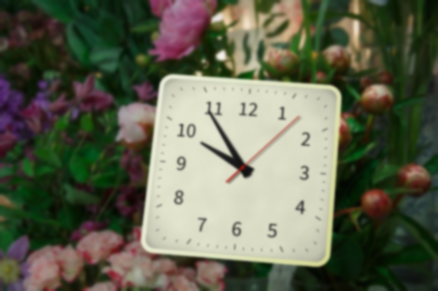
9:54:07
